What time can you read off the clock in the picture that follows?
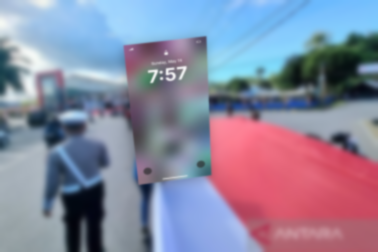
7:57
